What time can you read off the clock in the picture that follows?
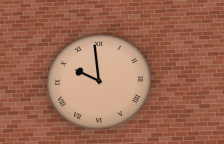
9:59
